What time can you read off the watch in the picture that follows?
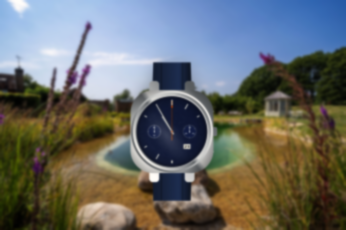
10:55
